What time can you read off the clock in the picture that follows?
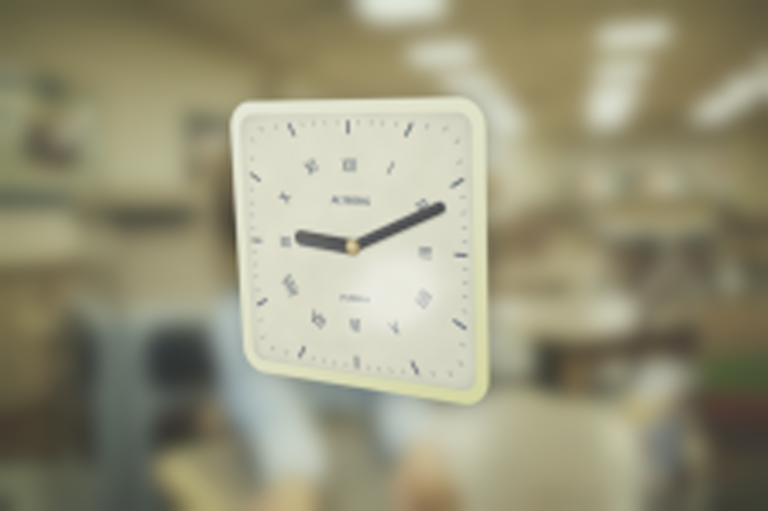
9:11
